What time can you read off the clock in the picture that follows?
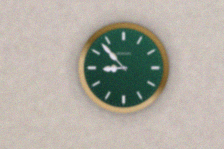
8:53
